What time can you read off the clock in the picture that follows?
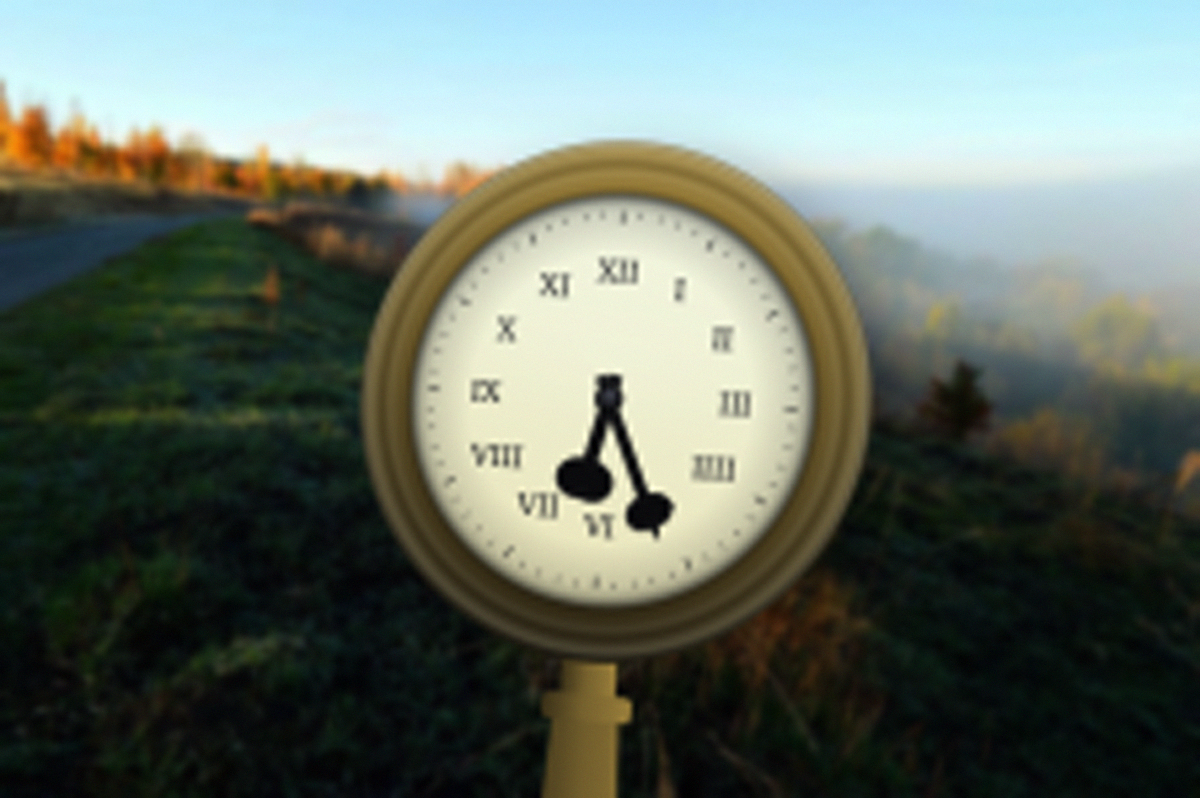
6:26
